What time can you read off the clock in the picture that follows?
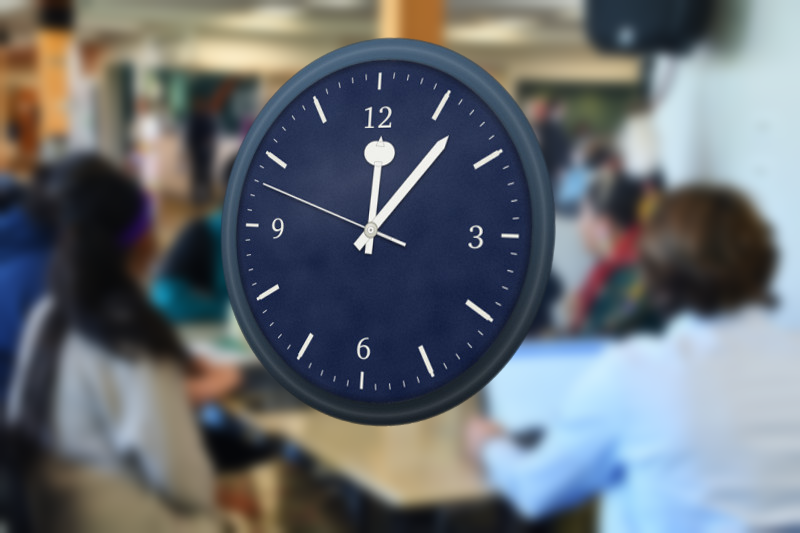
12:06:48
